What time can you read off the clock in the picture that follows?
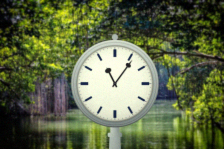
11:06
